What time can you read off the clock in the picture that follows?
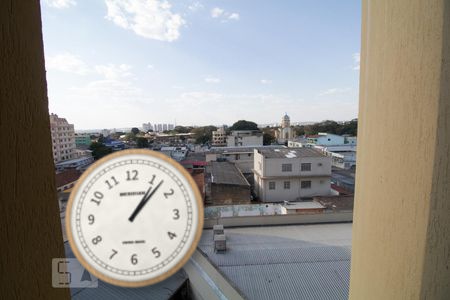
1:07
